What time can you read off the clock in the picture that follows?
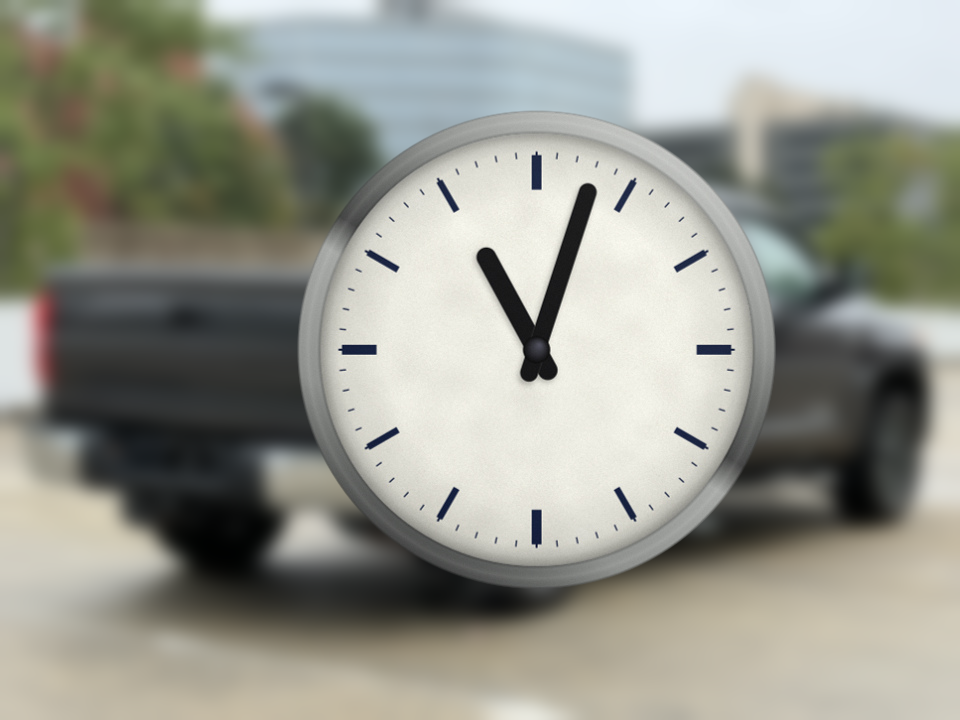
11:03
